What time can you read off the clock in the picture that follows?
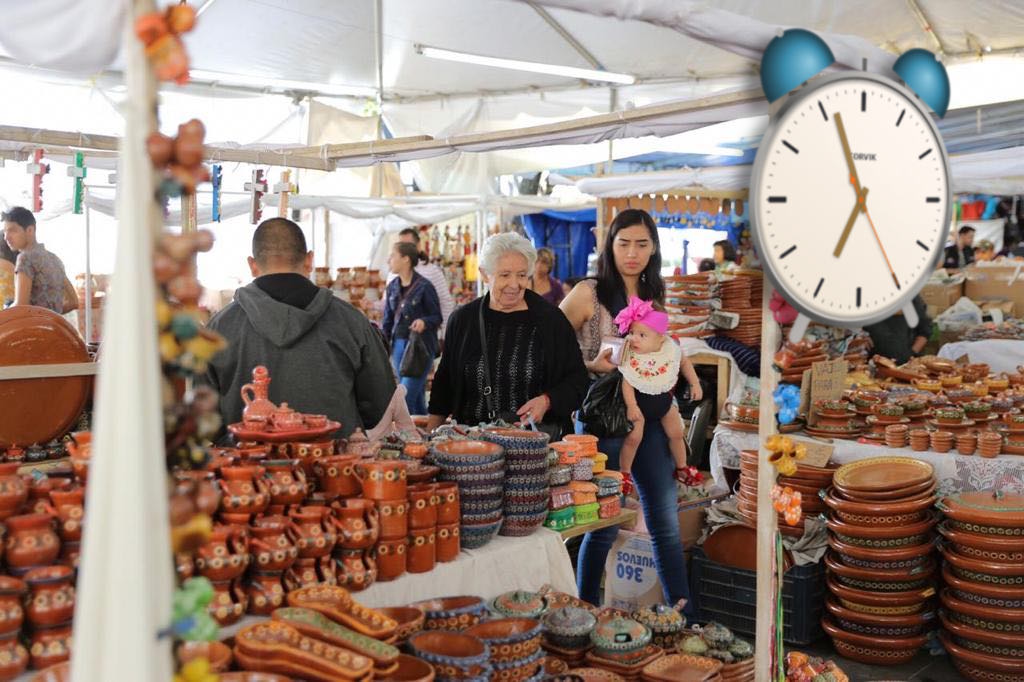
6:56:25
